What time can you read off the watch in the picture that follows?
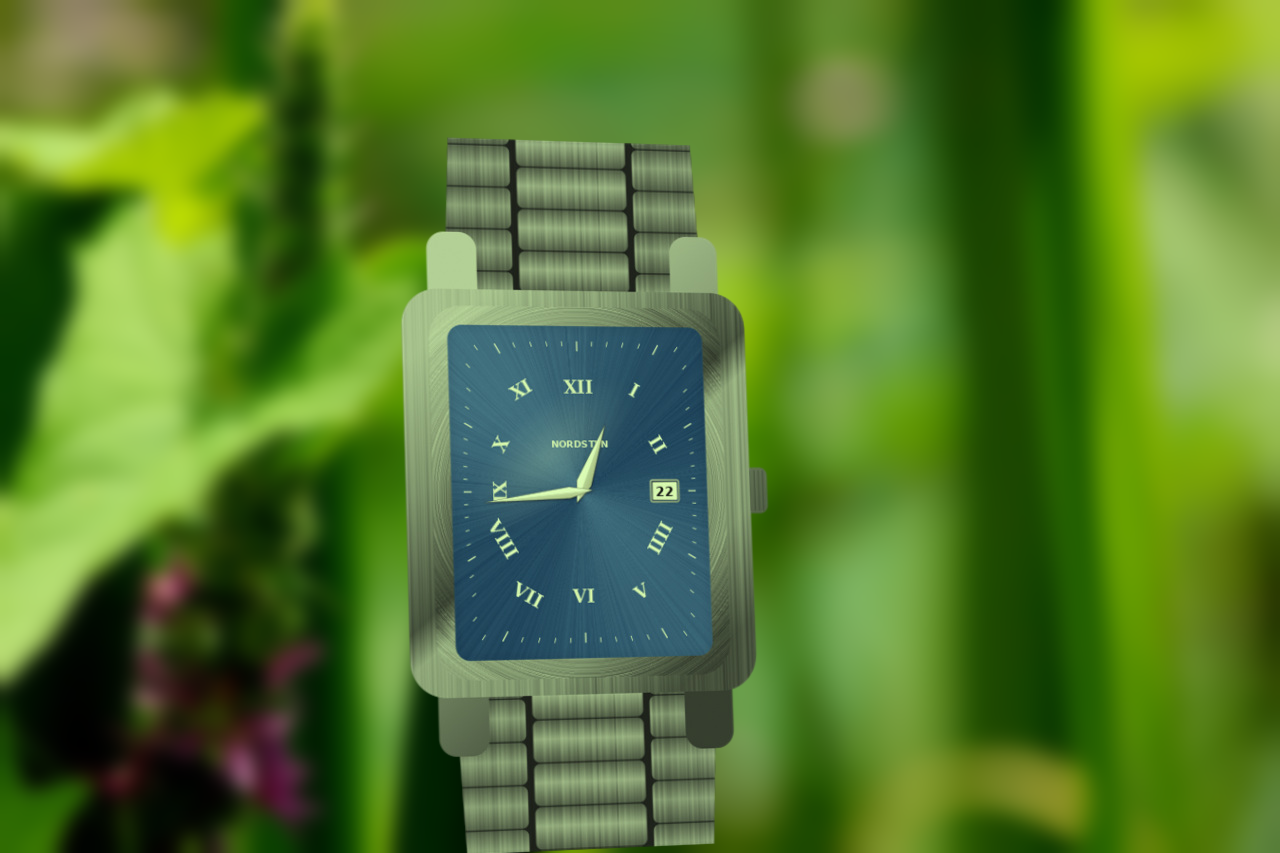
12:44
